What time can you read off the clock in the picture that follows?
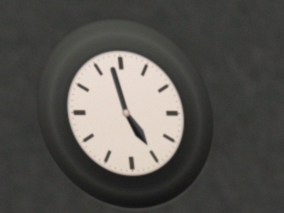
4:58
